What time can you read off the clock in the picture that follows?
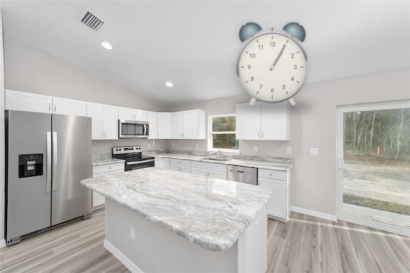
1:05
